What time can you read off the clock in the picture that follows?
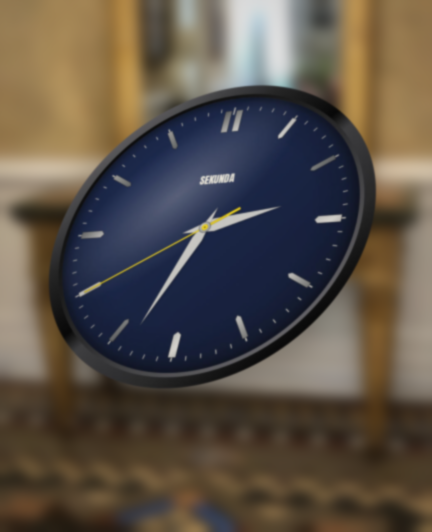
2:33:40
